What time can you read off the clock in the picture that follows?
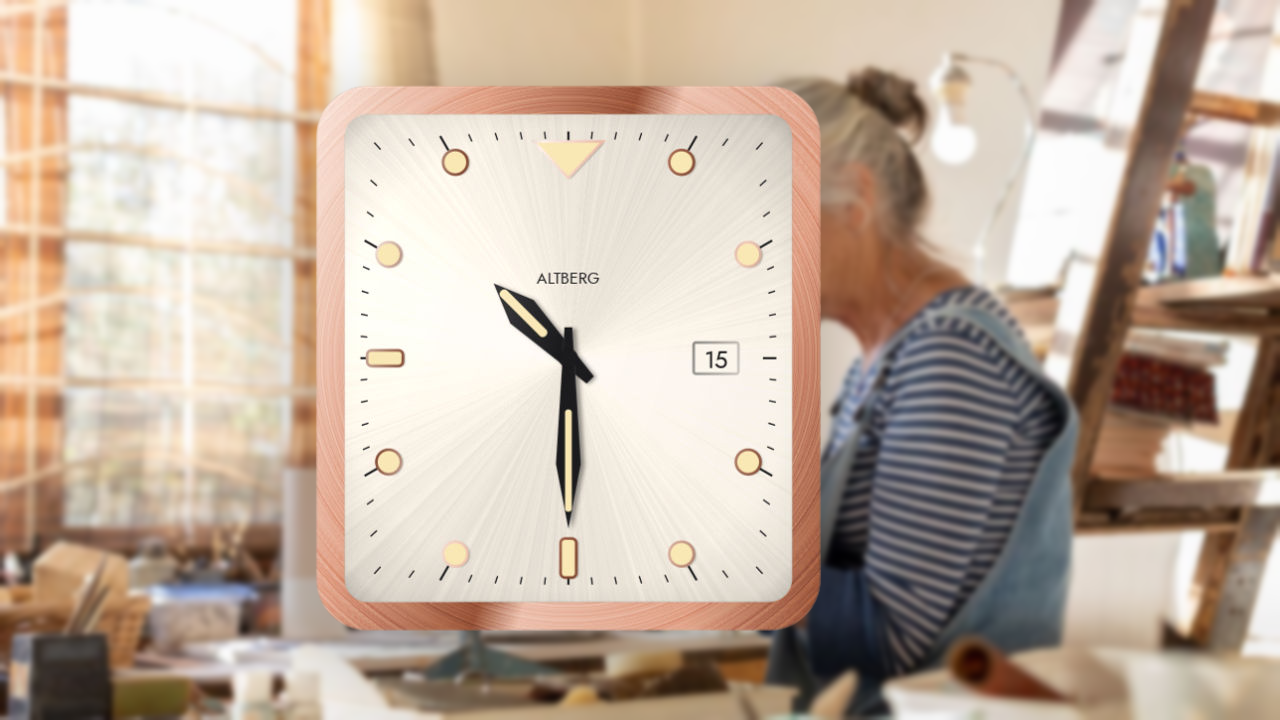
10:30
